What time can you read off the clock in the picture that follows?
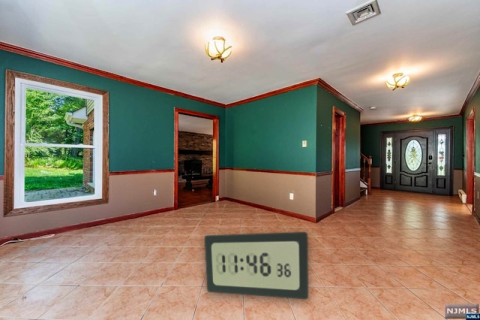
11:46:36
